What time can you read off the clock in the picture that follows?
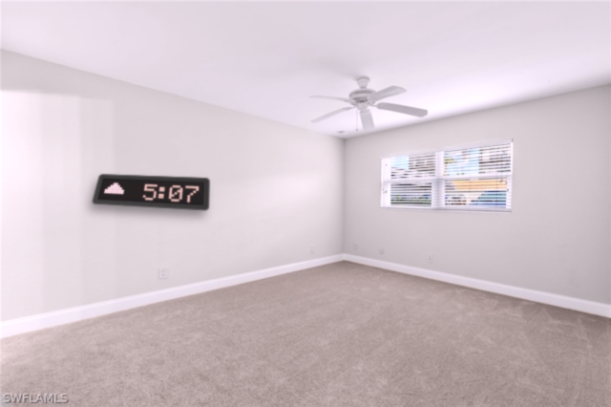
5:07
